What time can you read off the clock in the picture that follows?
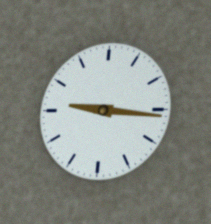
9:16
